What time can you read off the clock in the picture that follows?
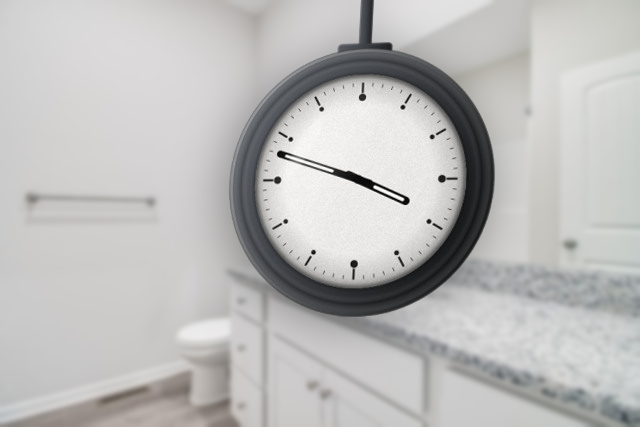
3:48
